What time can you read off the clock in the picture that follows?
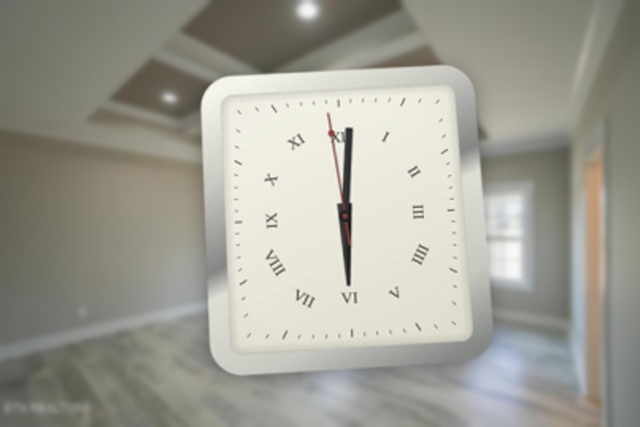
6:00:59
